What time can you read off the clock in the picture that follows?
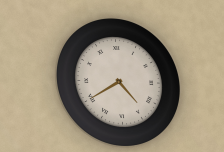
4:40
